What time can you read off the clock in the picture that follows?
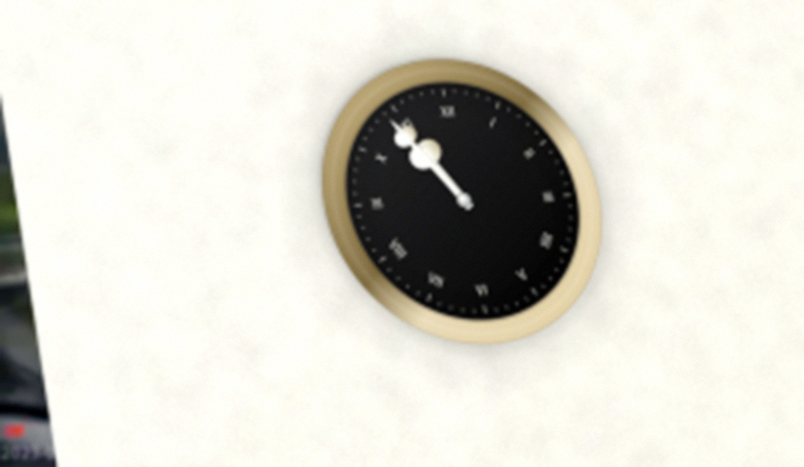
10:54
